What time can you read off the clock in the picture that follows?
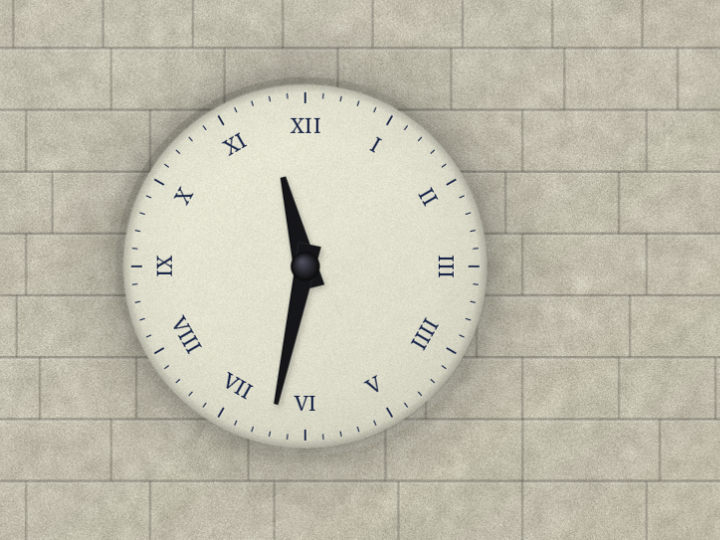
11:32
